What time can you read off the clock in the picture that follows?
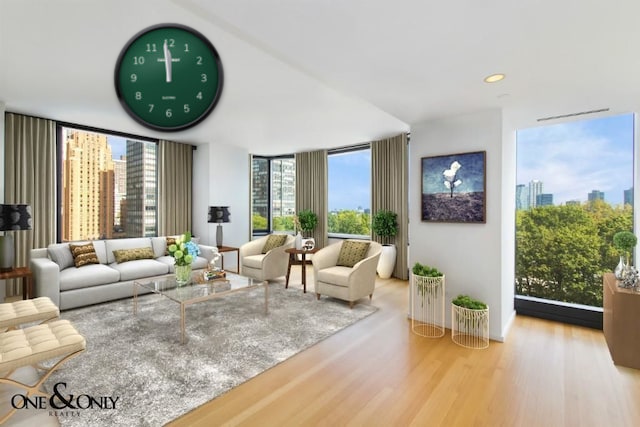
11:59
